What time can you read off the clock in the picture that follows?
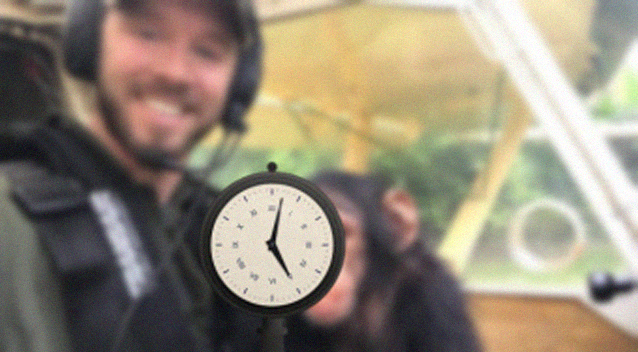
5:02
